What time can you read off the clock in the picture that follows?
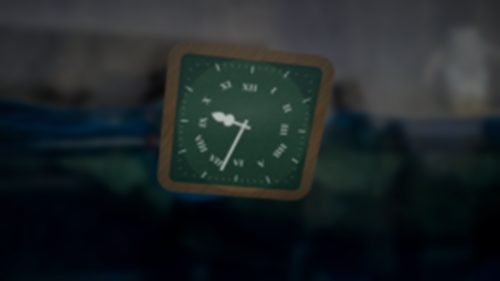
9:33
